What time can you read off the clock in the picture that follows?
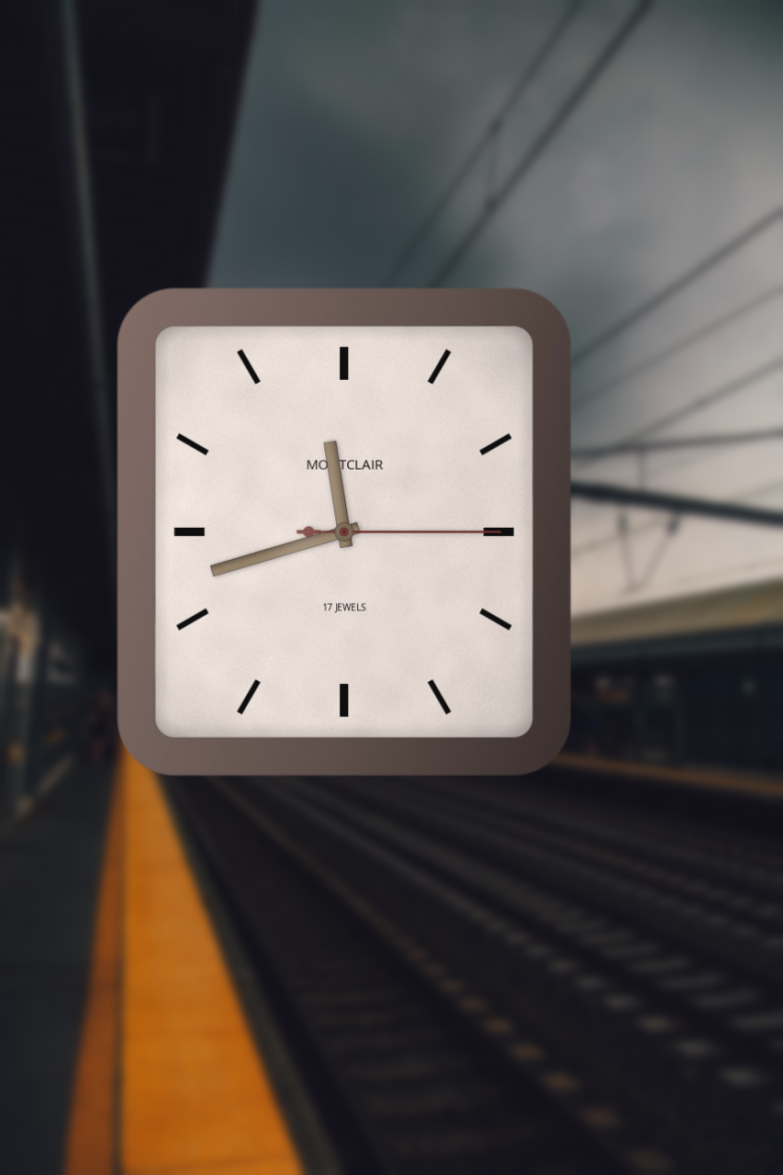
11:42:15
